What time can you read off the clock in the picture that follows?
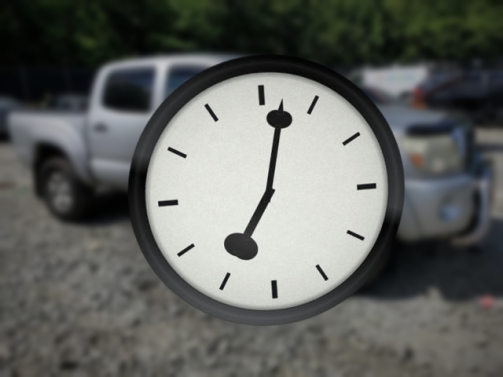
7:02
